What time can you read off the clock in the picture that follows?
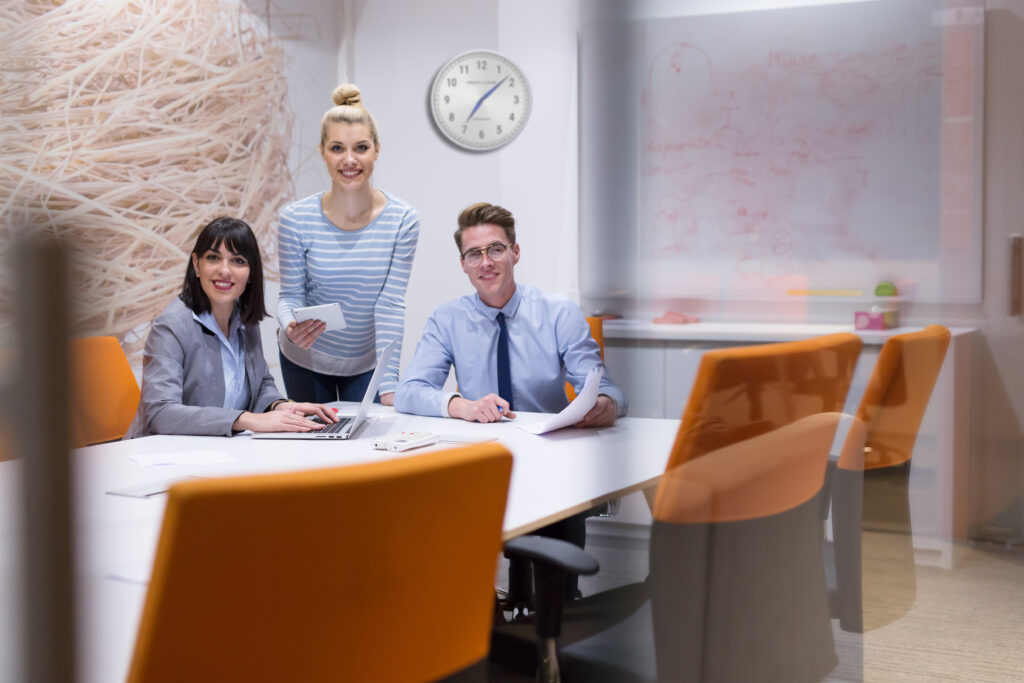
7:08
